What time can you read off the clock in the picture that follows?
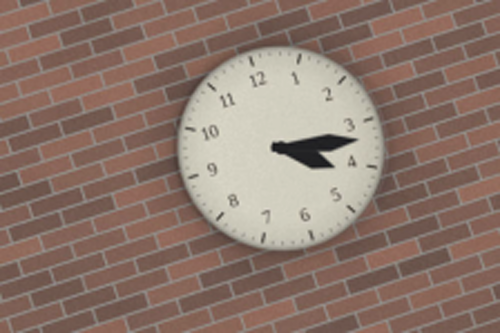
4:17
